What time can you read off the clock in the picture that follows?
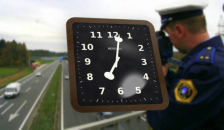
7:02
